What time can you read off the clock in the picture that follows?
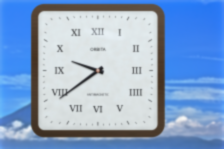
9:39
